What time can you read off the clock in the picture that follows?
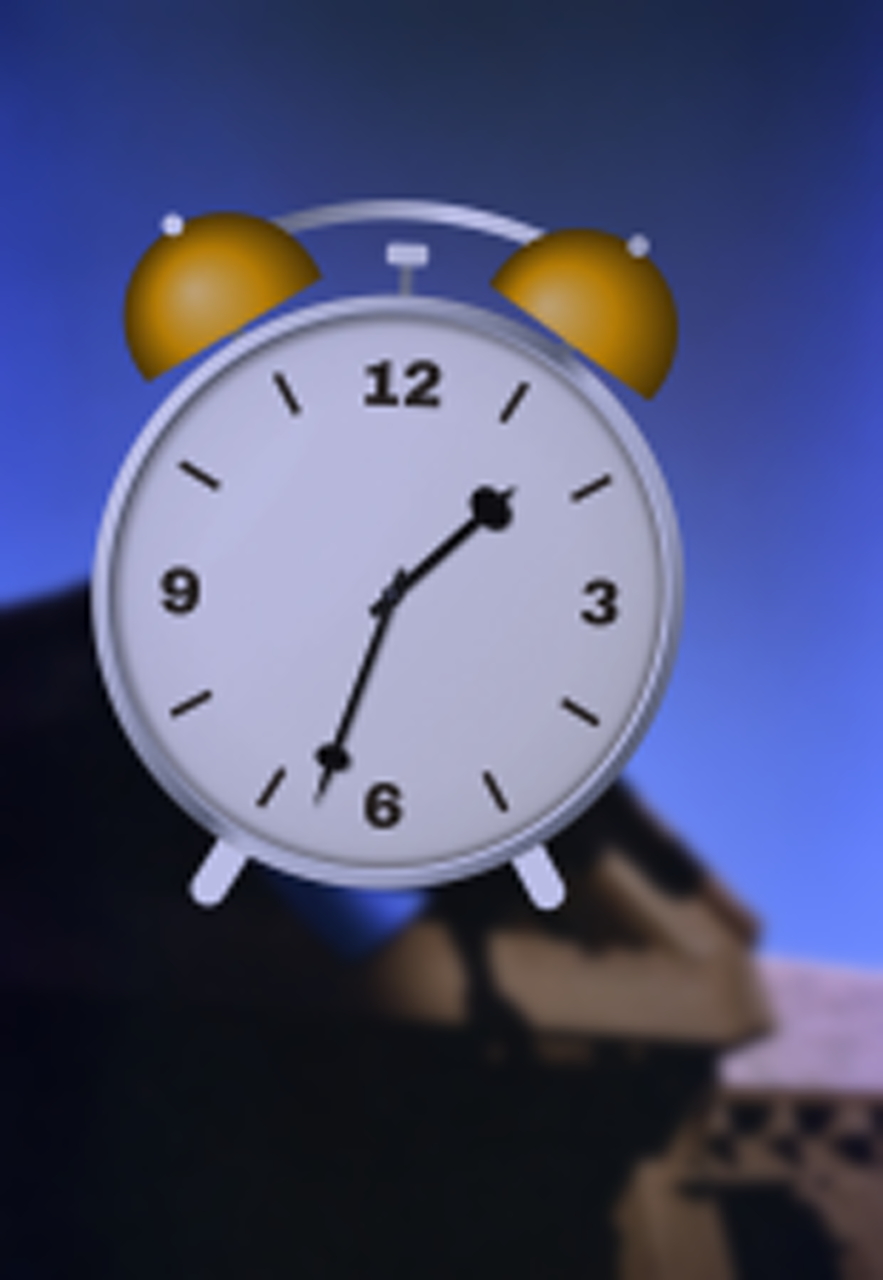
1:33
